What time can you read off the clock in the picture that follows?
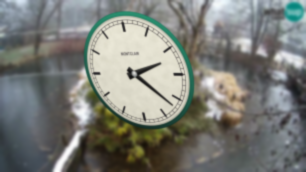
2:22
